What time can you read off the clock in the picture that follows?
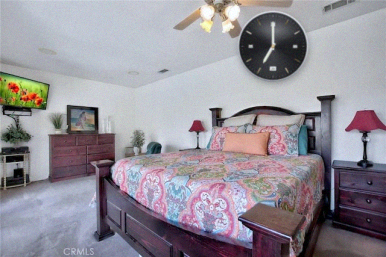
7:00
